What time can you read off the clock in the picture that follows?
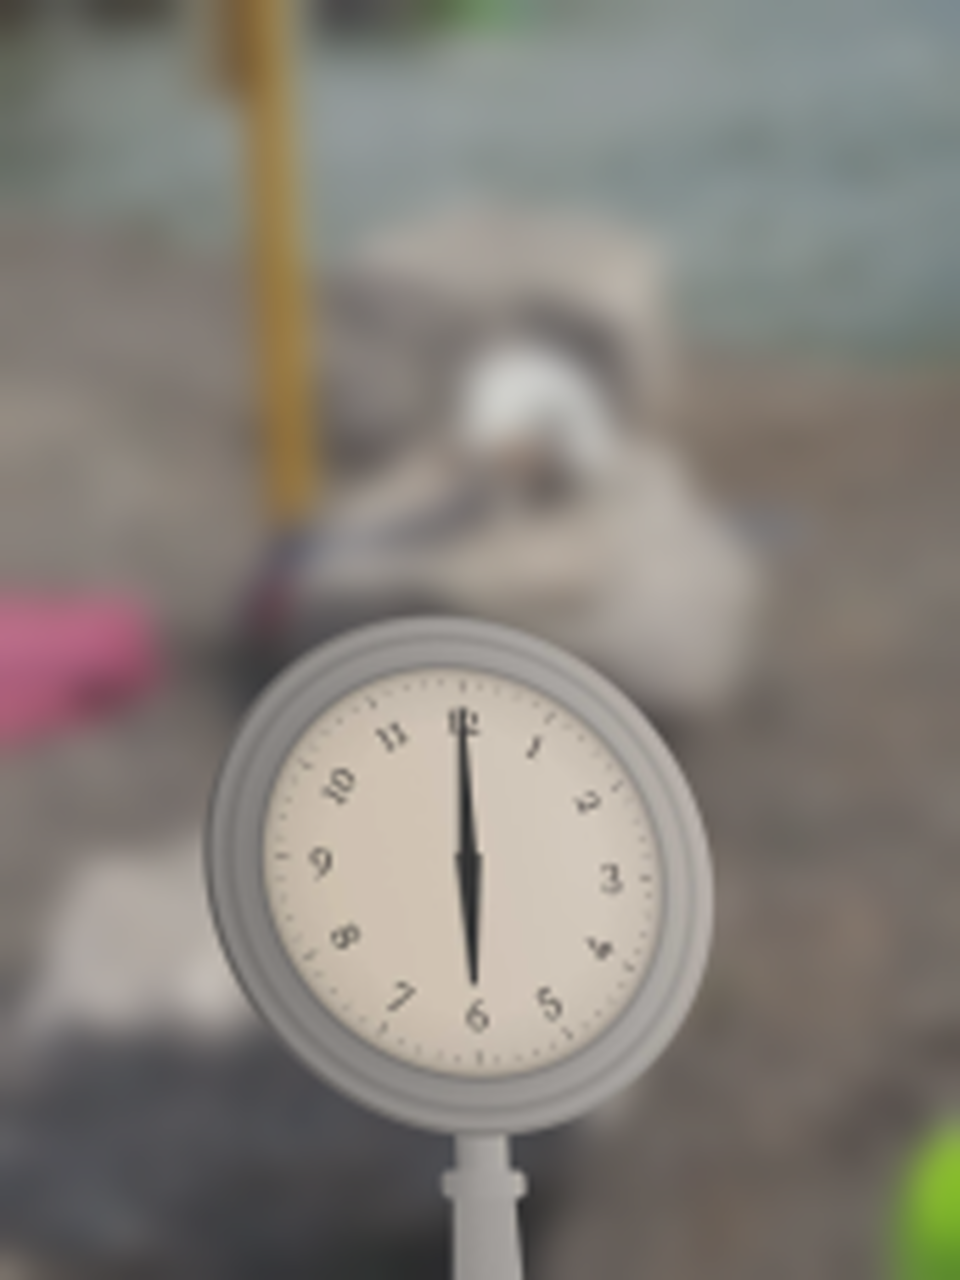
6:00
